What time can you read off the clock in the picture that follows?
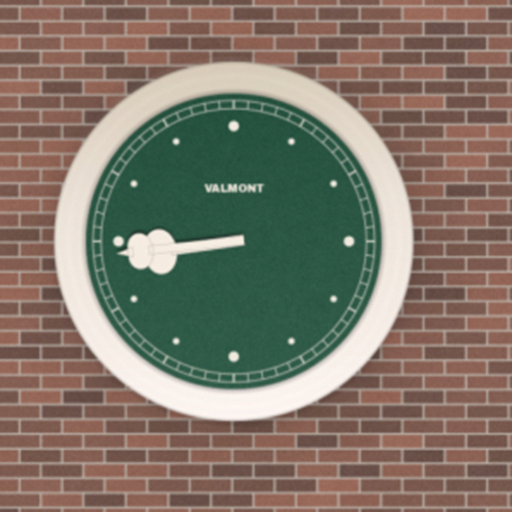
8:44
